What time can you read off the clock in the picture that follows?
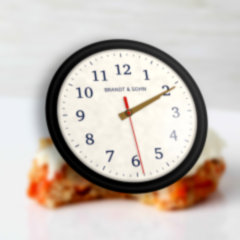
2:10:29
